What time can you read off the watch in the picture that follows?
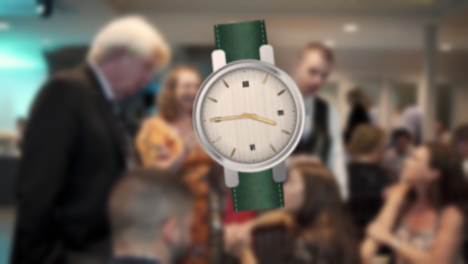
3:45
